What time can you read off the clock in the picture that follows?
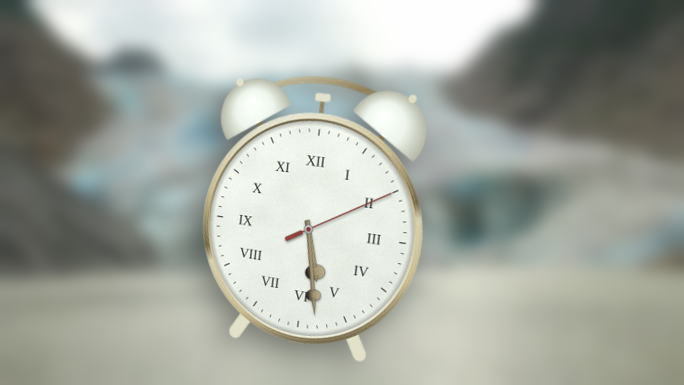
5:28:10
